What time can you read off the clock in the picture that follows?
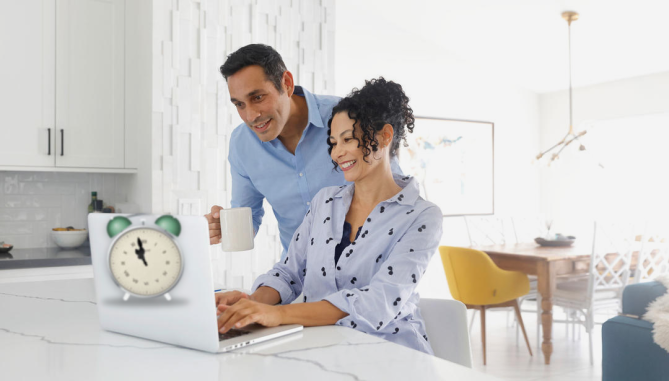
10:58
